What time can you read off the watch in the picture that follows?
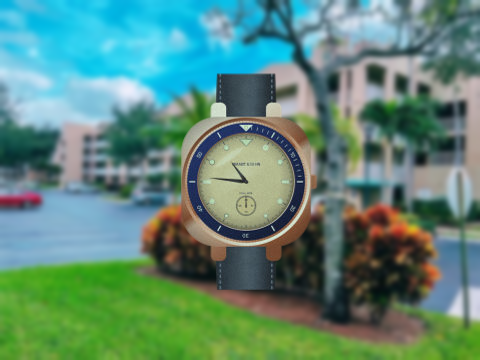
10:46
